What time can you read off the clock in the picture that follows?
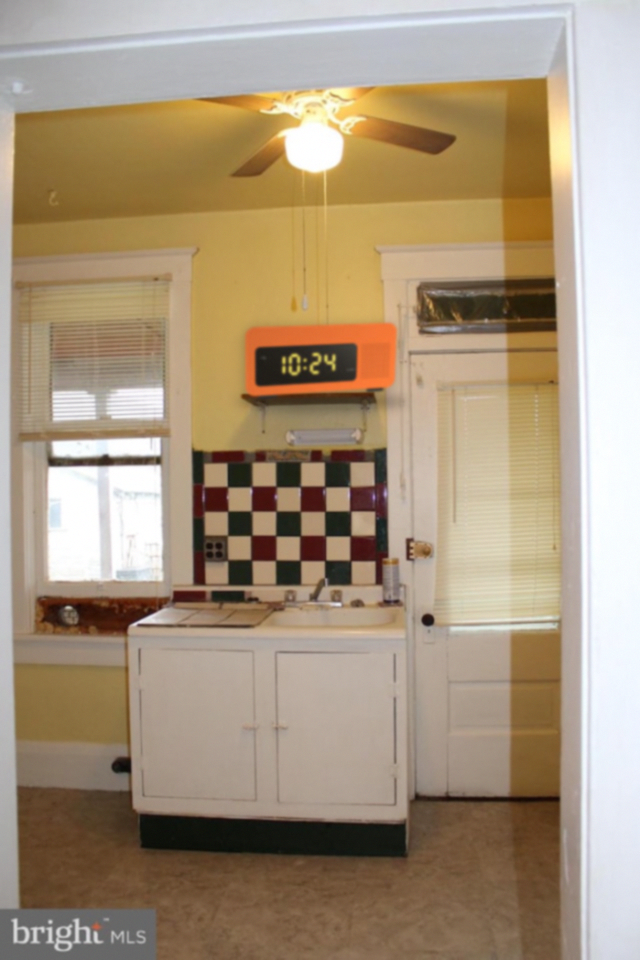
10:24
